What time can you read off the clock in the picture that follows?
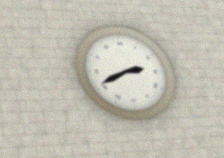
2:41
